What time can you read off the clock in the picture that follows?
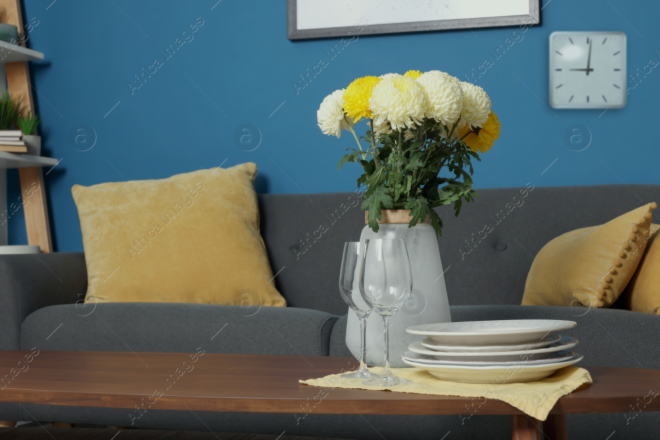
9:01
